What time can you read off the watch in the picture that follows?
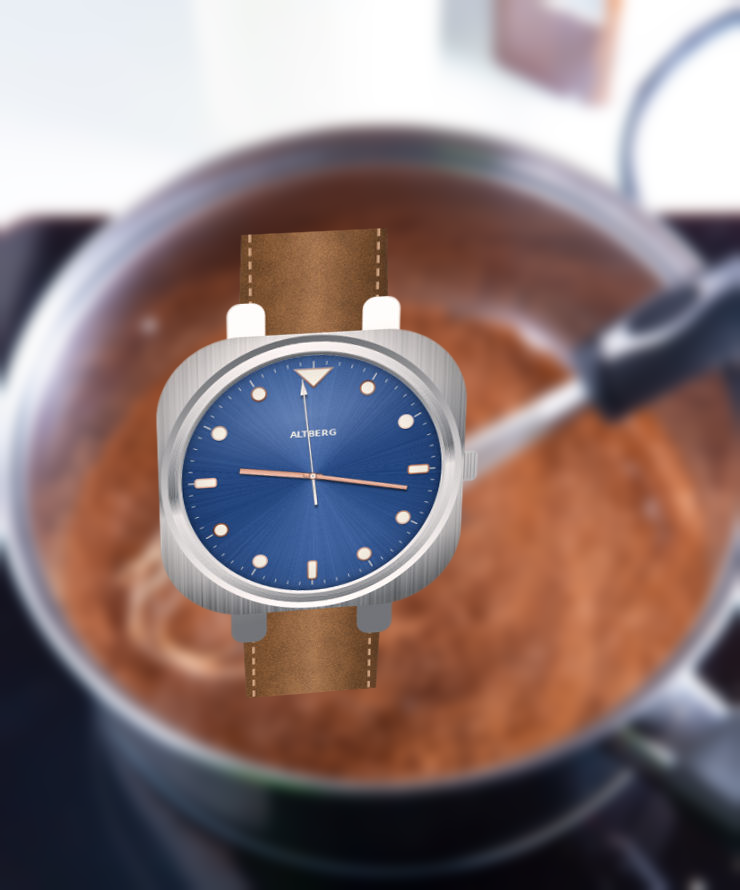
9:16:59
